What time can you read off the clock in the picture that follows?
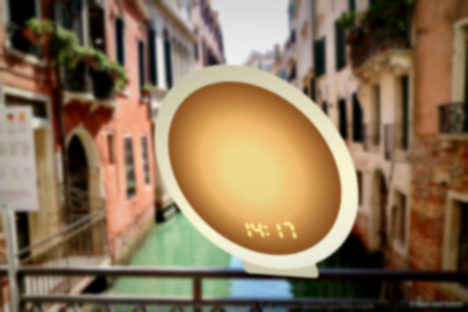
14:17
